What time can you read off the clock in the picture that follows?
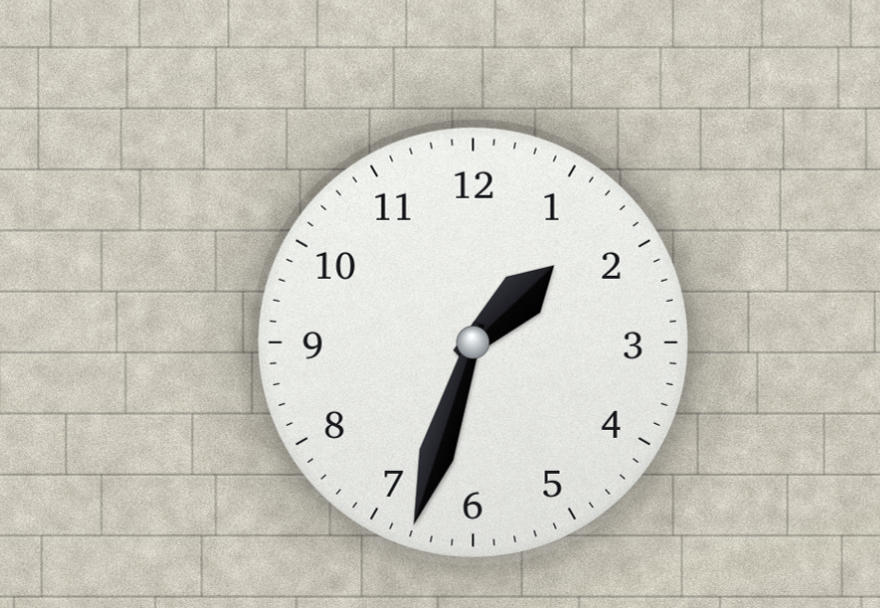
1:33
